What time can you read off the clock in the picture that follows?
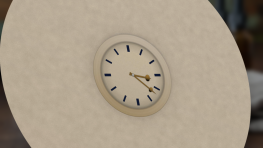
3:22
